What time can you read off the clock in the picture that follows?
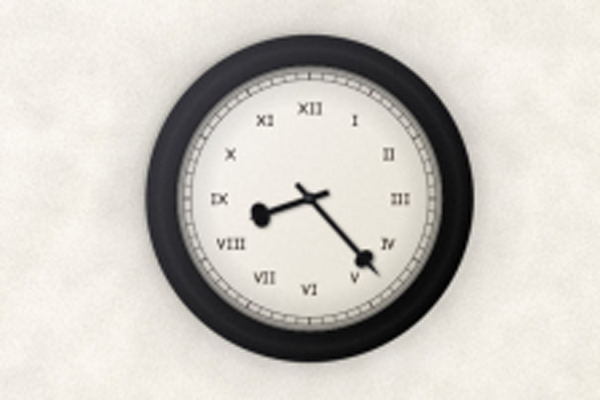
8:23
